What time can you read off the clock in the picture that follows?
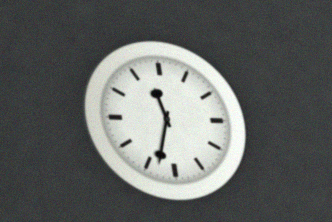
11:33
